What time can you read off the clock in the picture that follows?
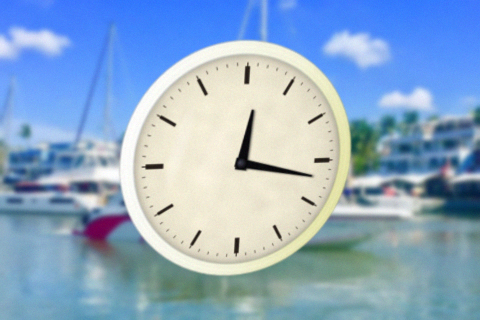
12:17
